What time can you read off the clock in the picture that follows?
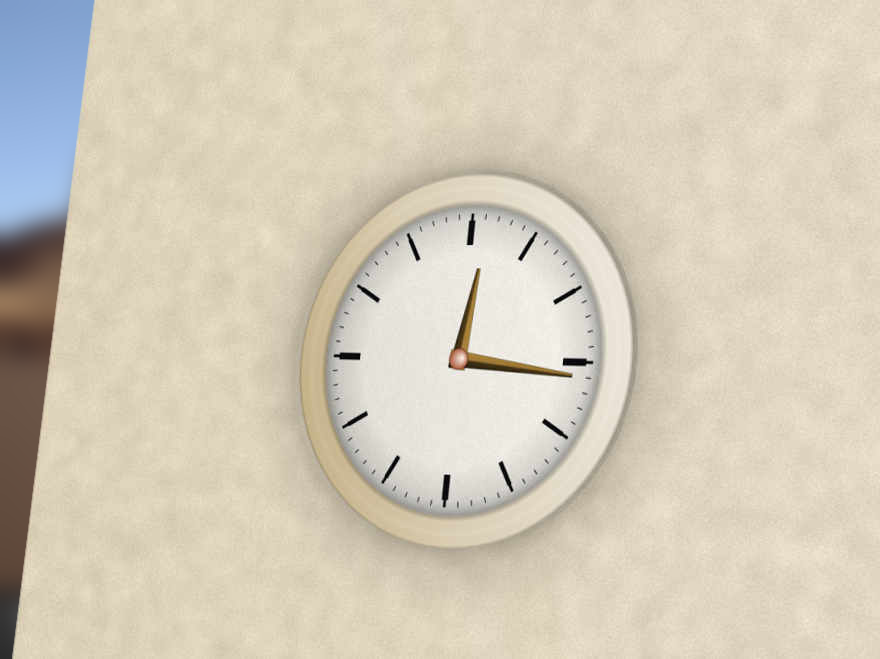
12:16
